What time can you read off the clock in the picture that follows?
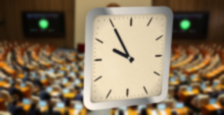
9:55
